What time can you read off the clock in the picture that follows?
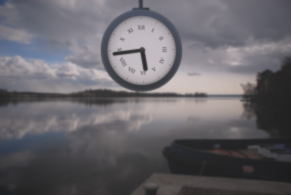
5:44
